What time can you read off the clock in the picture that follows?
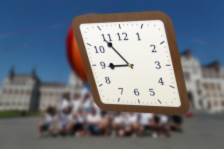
8:54
